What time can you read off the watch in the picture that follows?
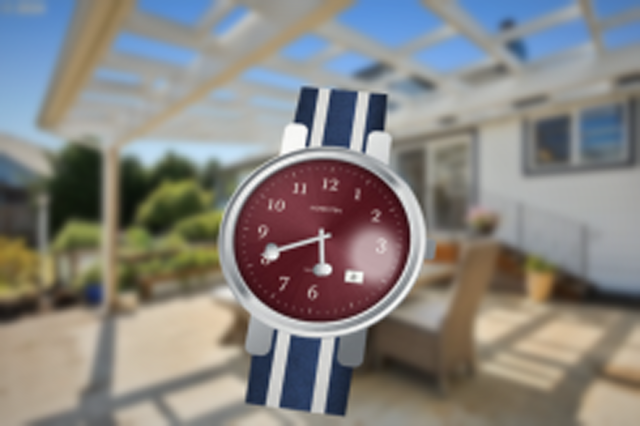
5:41
